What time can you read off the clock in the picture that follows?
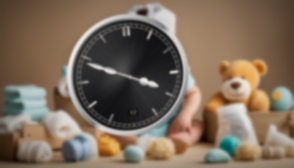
3:49
